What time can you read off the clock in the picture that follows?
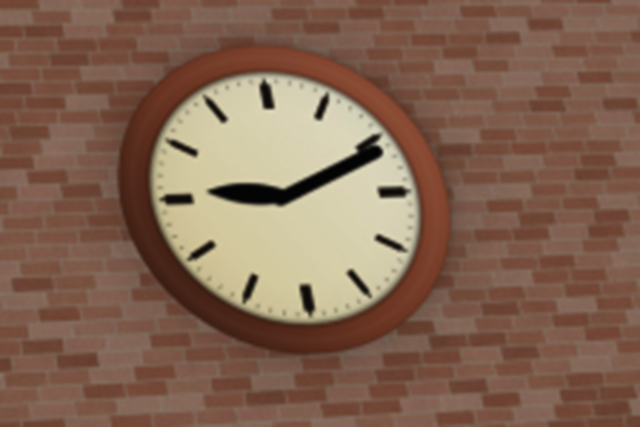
9:11
